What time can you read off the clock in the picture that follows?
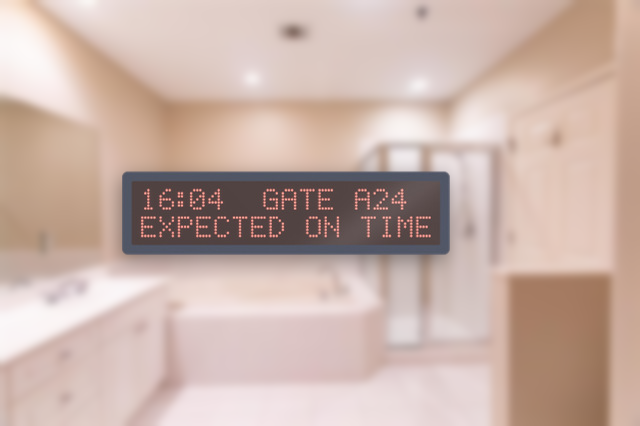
16:04
